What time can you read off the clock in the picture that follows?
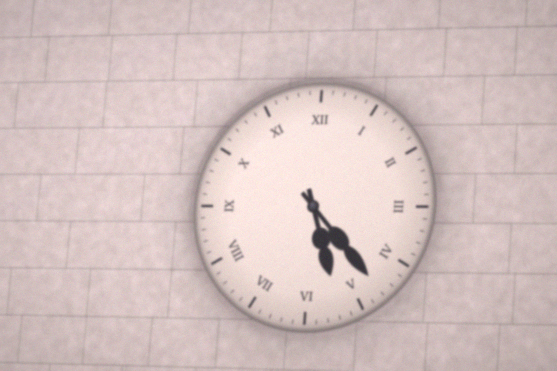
5:23
